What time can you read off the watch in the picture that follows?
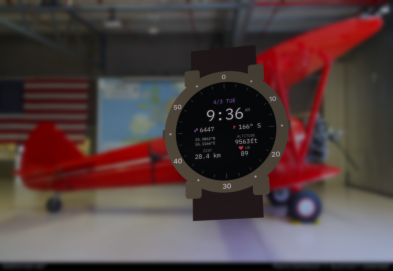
9:36
